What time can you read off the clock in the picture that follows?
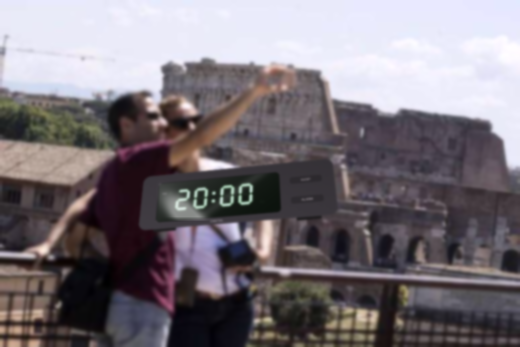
20:00
